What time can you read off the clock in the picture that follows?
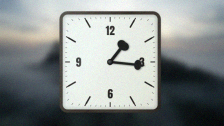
1:16
